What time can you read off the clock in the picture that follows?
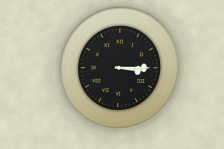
3:15
